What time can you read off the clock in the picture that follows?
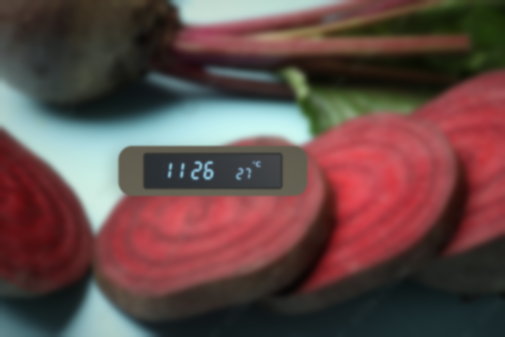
11:26
